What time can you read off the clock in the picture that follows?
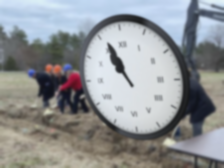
10:56
